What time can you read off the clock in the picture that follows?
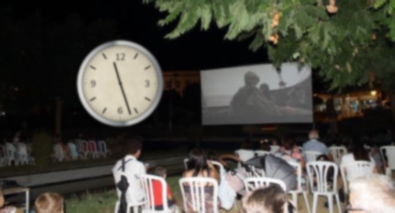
11:27
